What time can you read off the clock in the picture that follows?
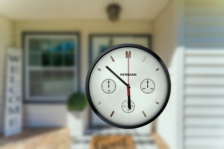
5:52
